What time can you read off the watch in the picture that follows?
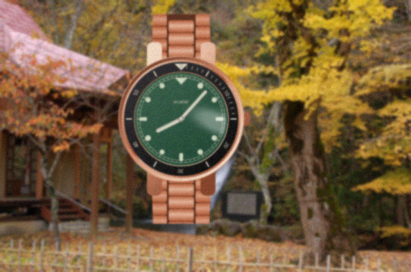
8:07
